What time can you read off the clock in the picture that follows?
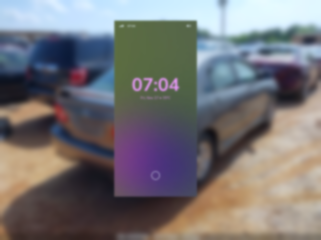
7:04
